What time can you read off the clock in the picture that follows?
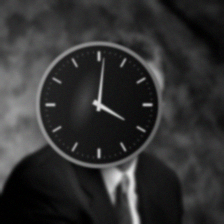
4:01
